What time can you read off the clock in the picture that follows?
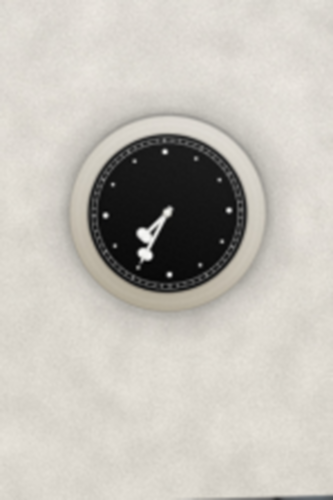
7:35
